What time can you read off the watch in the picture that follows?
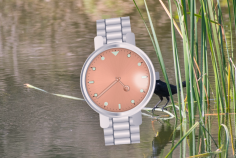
4:39
